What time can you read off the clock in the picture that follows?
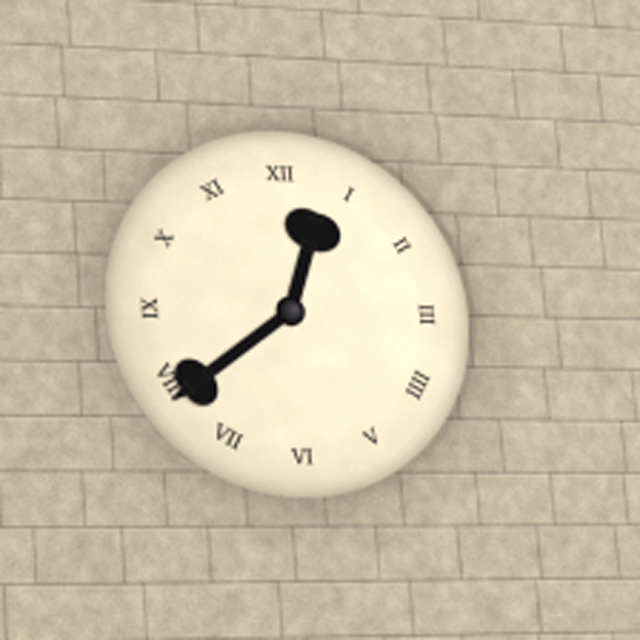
12:39
